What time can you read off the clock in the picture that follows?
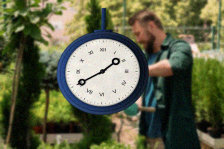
1:40
